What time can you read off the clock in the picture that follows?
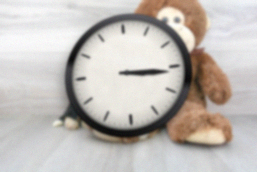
3:16
